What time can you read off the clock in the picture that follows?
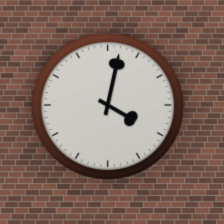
4:02
